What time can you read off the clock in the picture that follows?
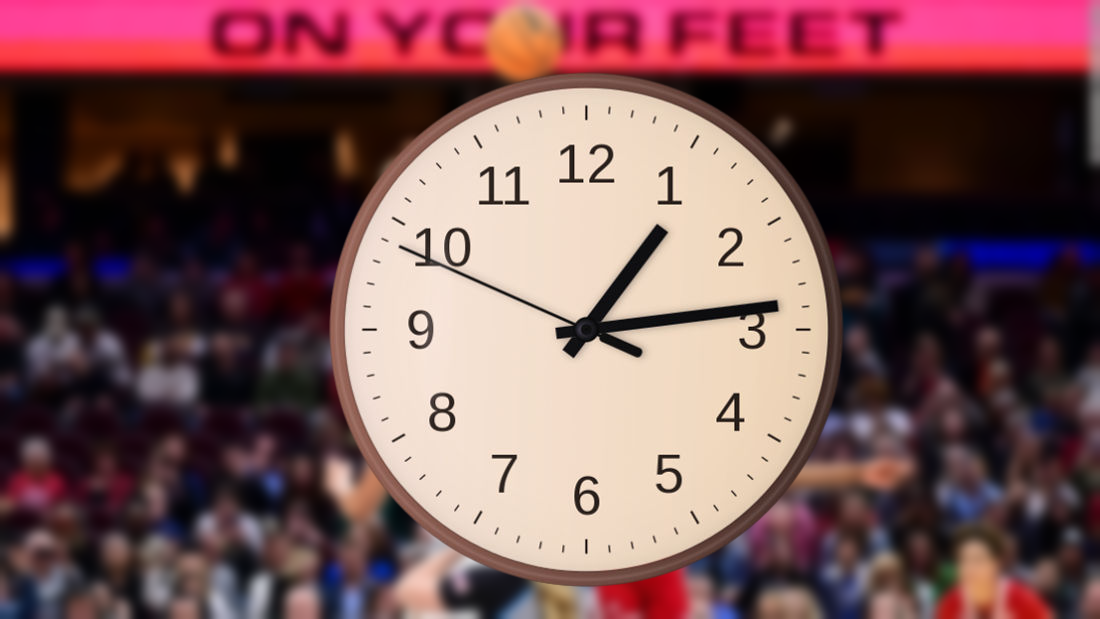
1:13:49
